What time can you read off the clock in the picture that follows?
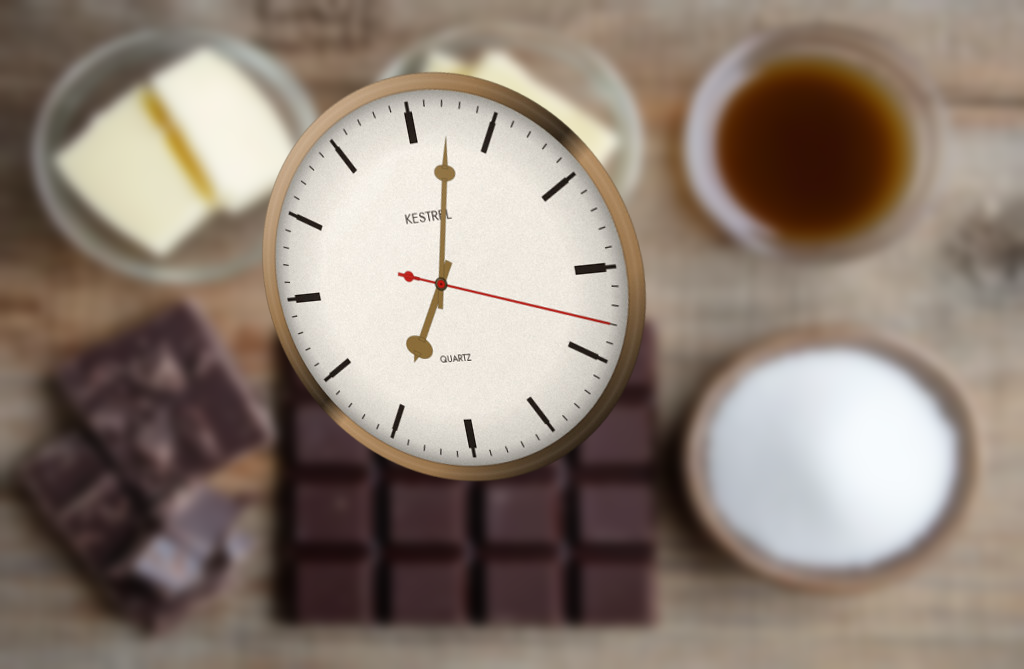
7:02:18
